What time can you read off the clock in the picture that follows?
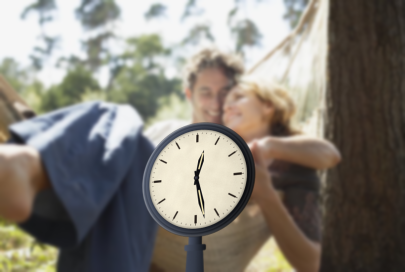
12:28
